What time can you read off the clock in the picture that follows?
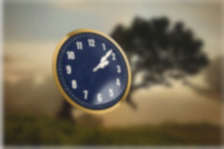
2:08
